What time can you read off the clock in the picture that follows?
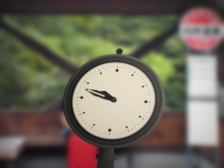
9:48
